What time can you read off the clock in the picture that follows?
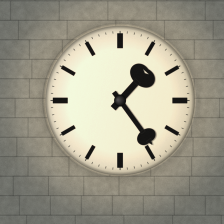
1:24
